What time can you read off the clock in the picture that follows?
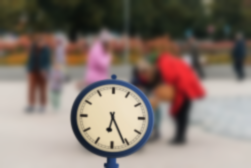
6:26
